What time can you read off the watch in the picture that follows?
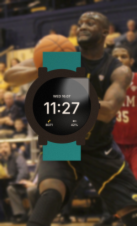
11:27
